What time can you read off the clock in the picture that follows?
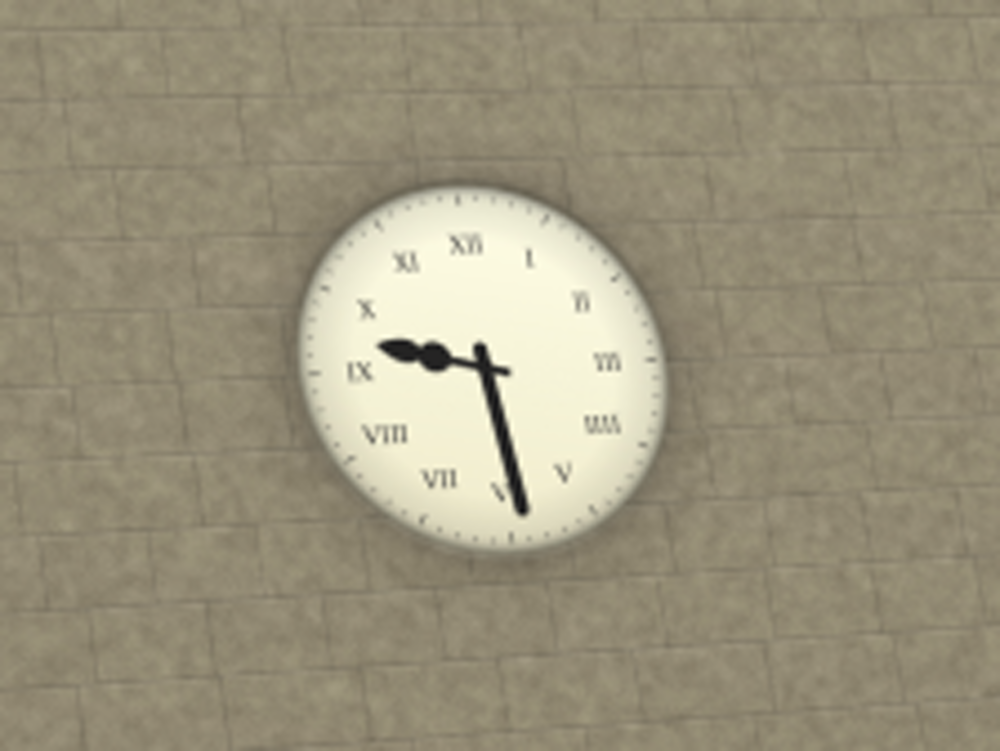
9:29
